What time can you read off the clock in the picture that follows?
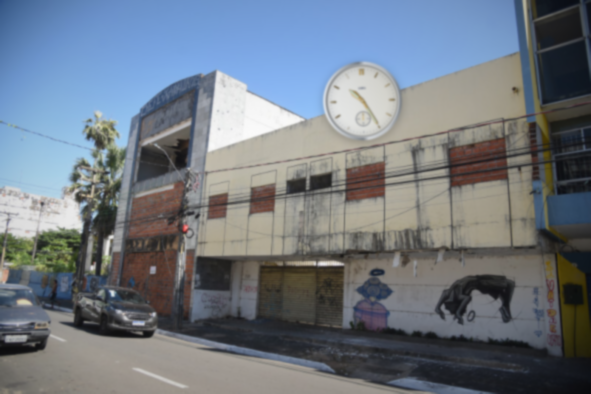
10:25
